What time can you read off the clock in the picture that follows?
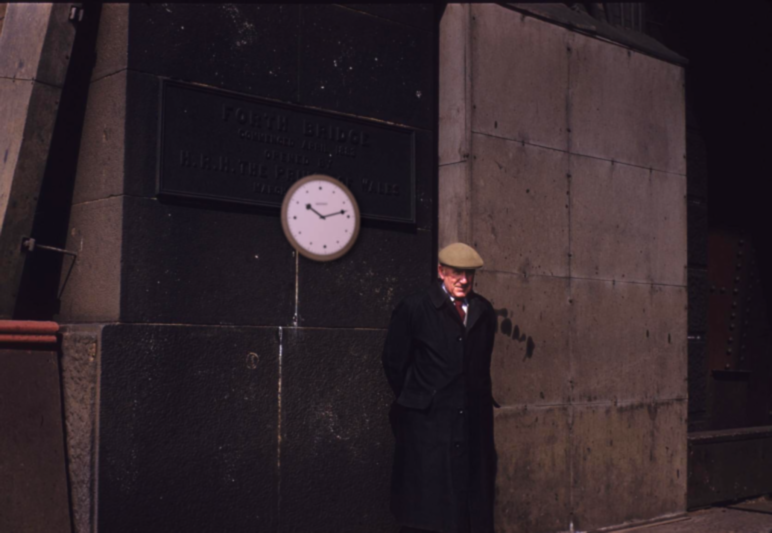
10:13
